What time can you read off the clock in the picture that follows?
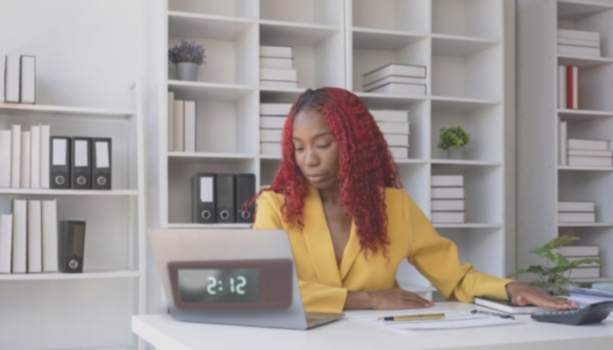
2:12
